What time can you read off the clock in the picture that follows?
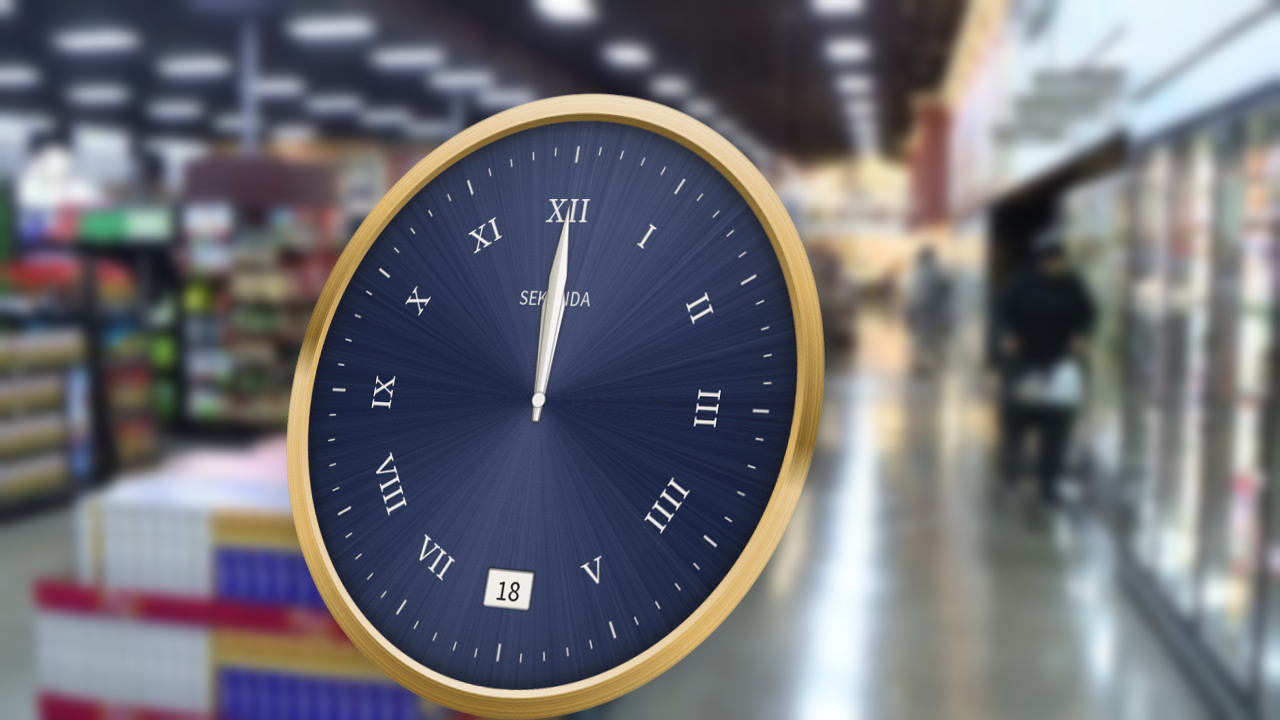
12:00
